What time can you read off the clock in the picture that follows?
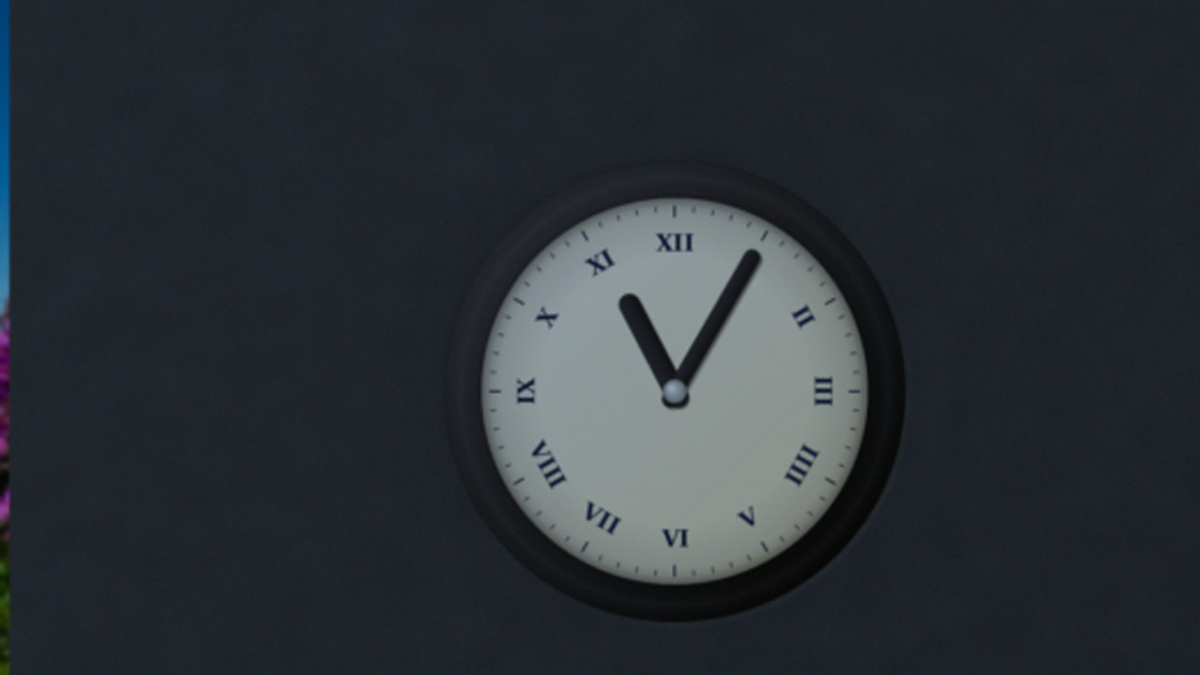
11:05
